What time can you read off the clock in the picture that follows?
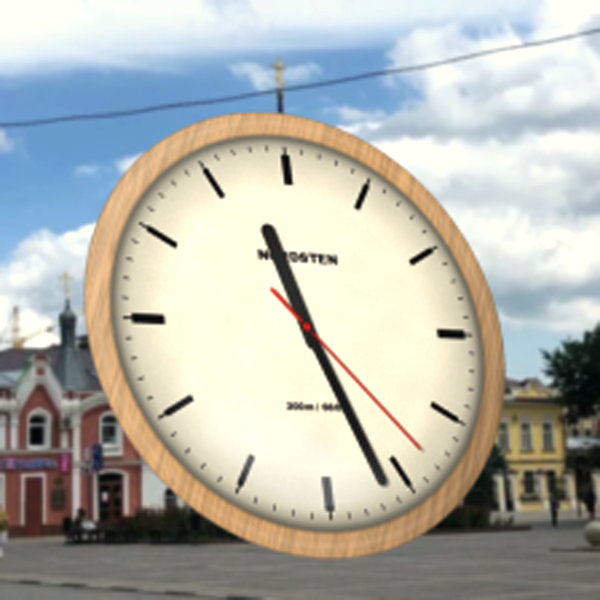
11:26:23
